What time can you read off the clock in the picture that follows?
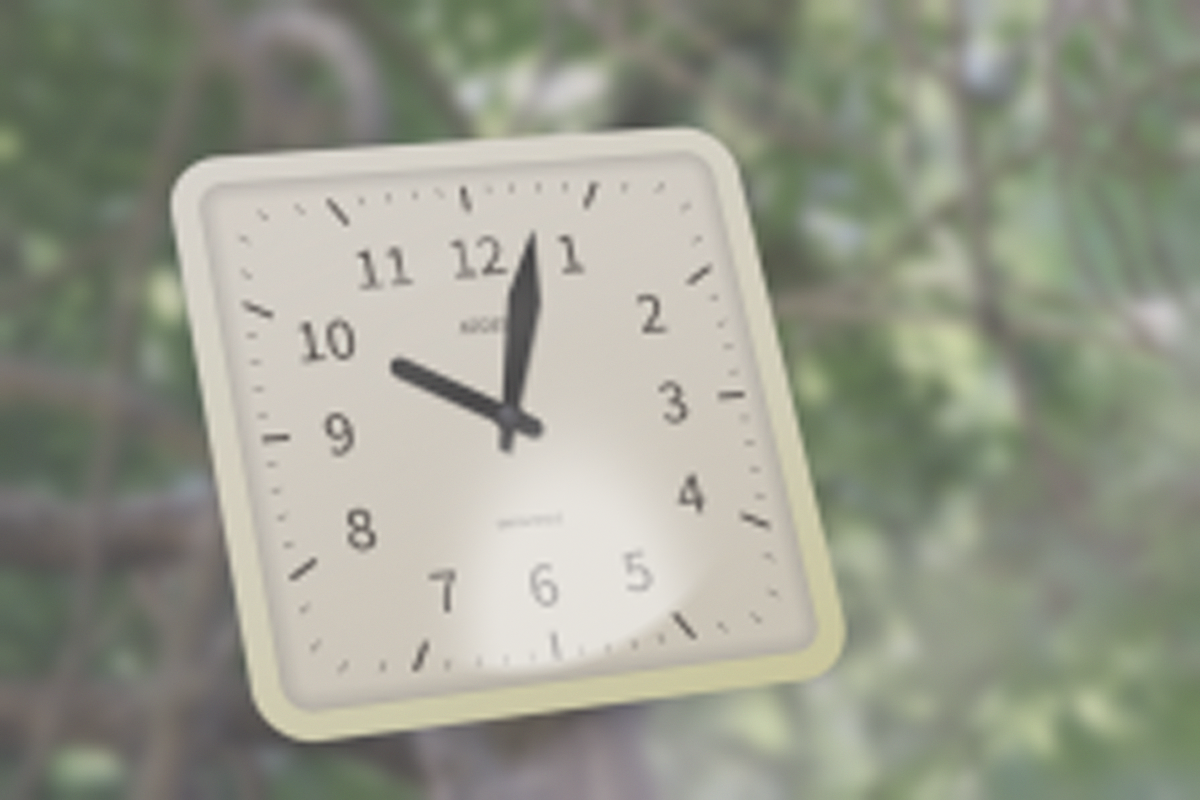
10:03
